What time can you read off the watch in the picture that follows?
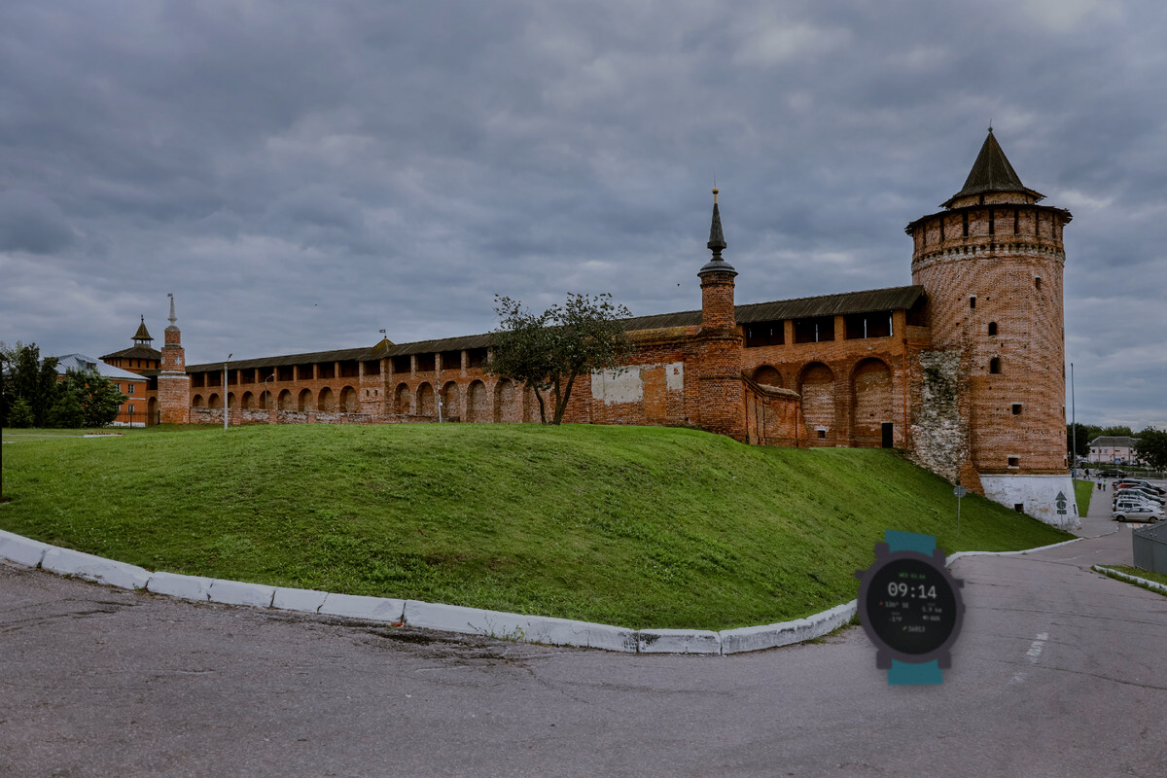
9:14
